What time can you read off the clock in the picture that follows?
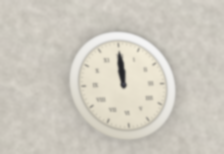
12:00
